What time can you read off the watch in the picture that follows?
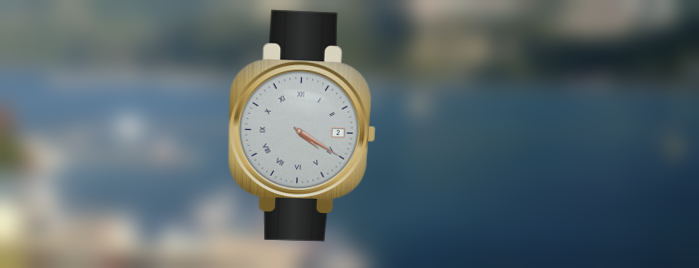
4:20
